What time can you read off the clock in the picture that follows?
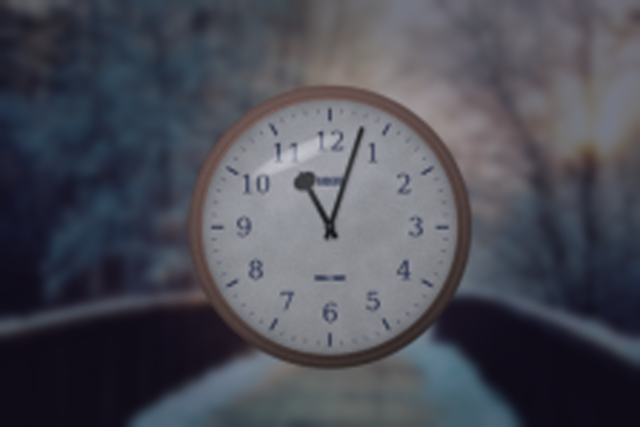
11:03
